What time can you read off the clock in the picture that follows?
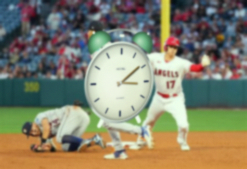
3:09
